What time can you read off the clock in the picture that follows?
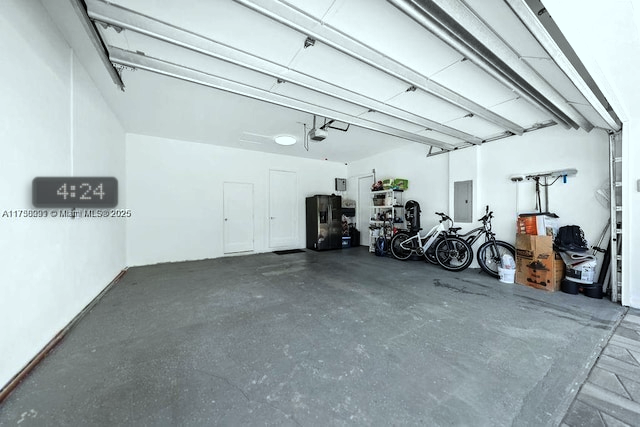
4:24
